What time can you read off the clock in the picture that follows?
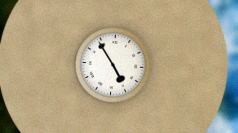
4:54
